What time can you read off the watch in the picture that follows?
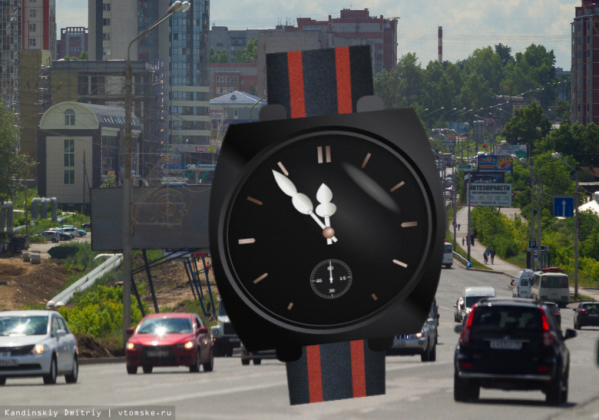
11:54
